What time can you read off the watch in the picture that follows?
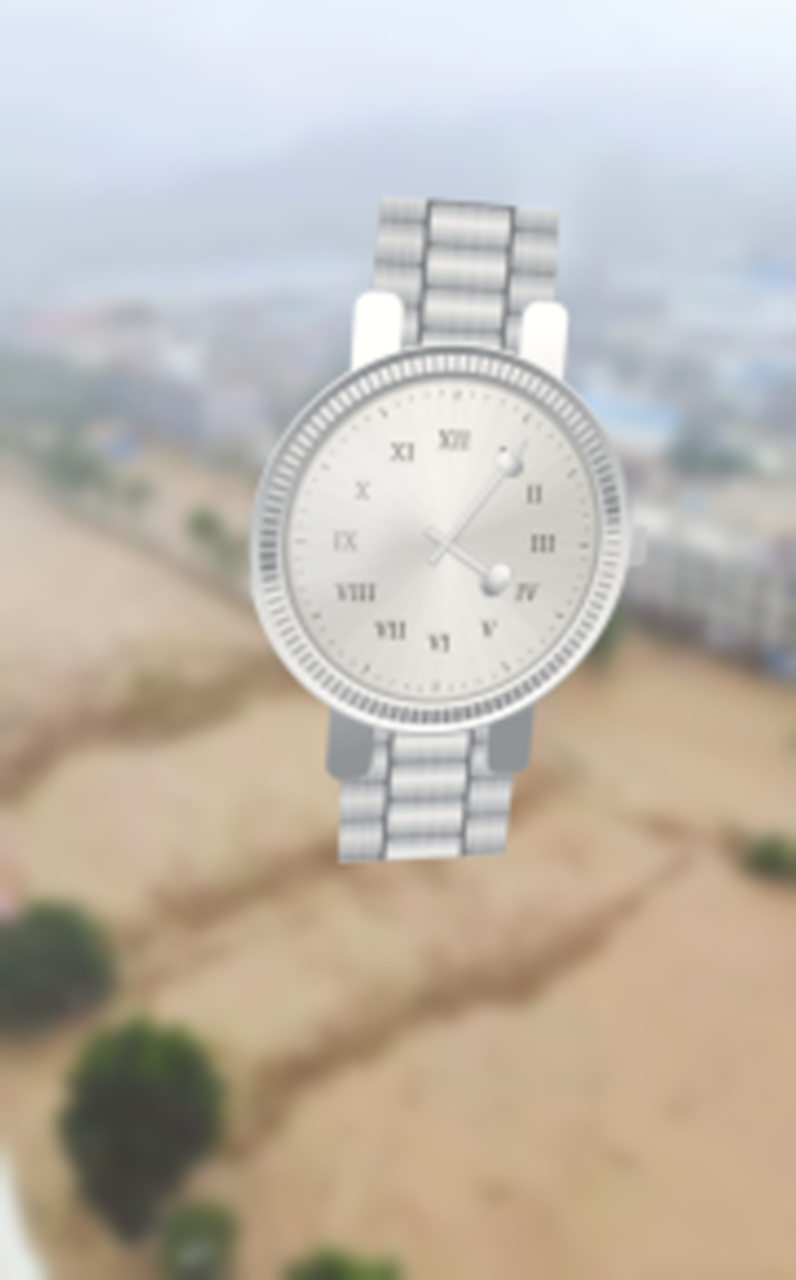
4:06
